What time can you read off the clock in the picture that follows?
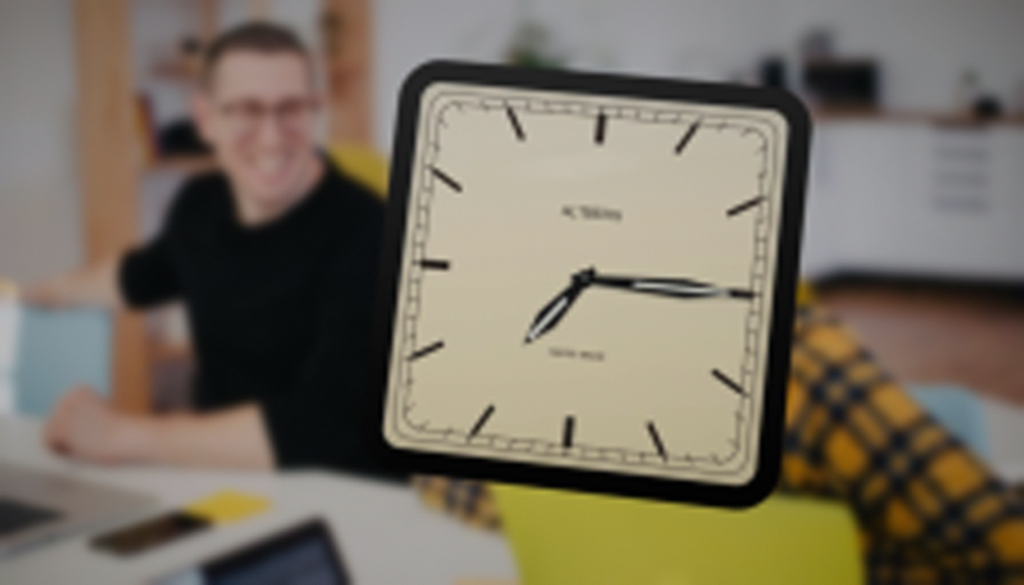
7:15
